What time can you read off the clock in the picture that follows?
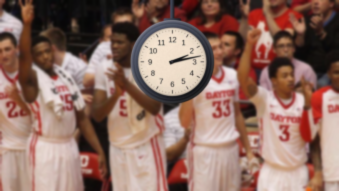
2:13
